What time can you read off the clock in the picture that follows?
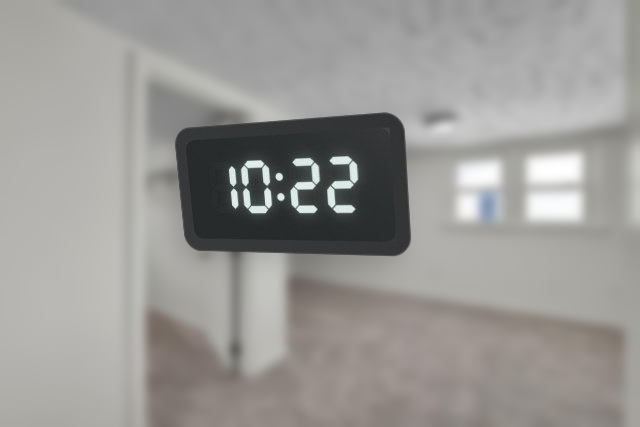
10:22
